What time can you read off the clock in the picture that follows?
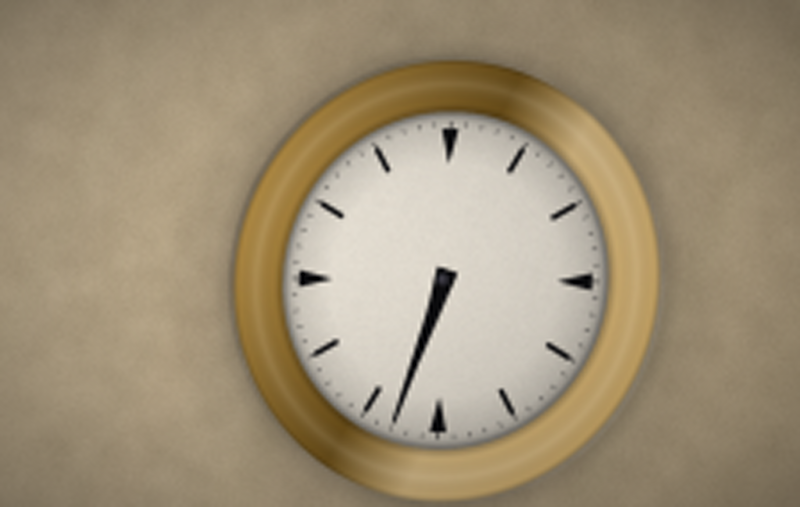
6:33
